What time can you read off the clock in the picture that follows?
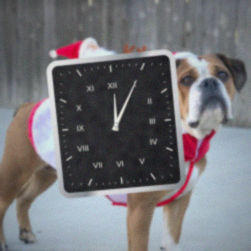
12:05
